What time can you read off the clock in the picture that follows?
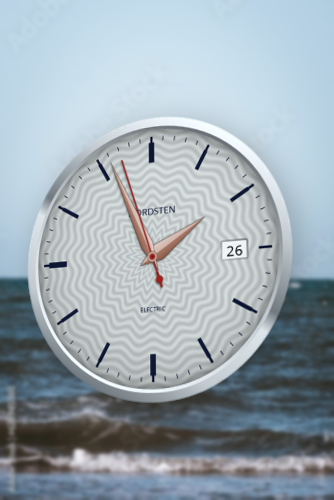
1:55:57
